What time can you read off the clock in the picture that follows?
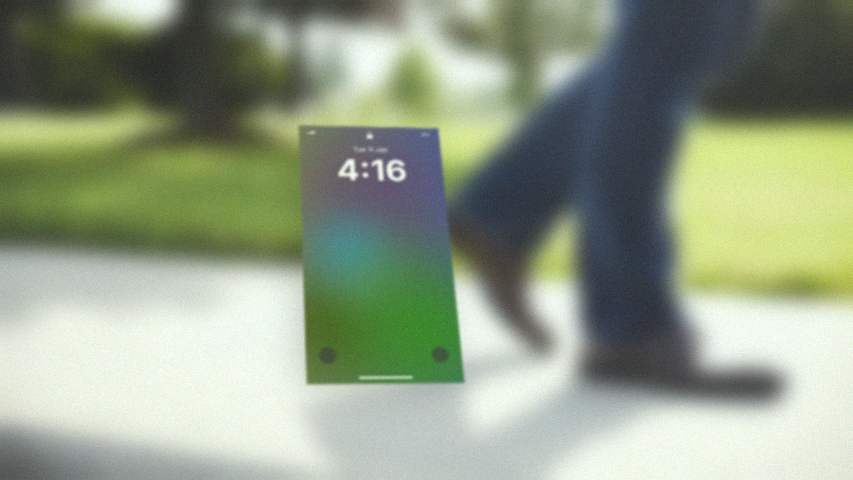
4:16
